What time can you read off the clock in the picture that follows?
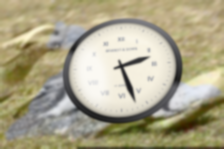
2:27
